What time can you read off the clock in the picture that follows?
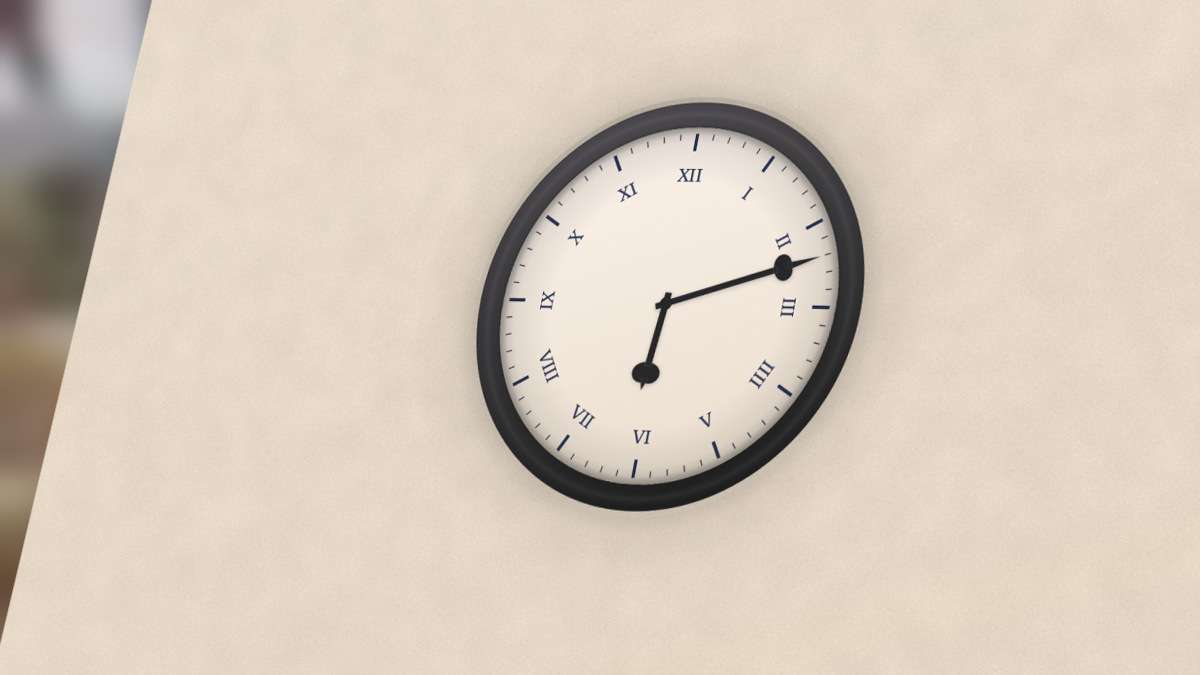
6:12
